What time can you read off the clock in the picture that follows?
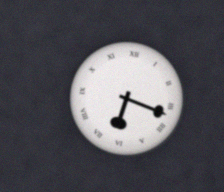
6:17
